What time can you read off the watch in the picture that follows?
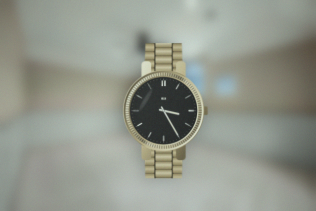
3:25
